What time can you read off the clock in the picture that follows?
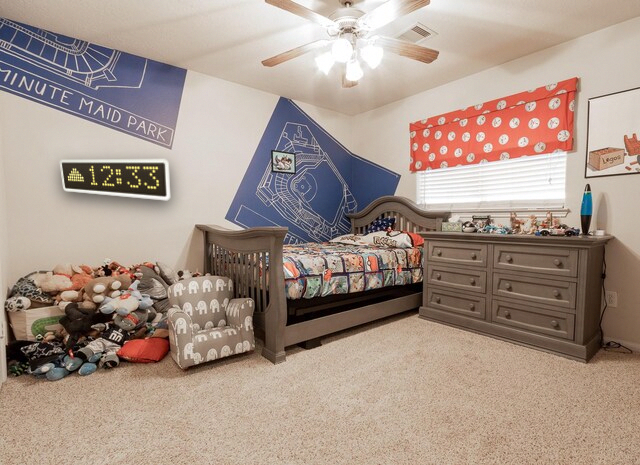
12:33
